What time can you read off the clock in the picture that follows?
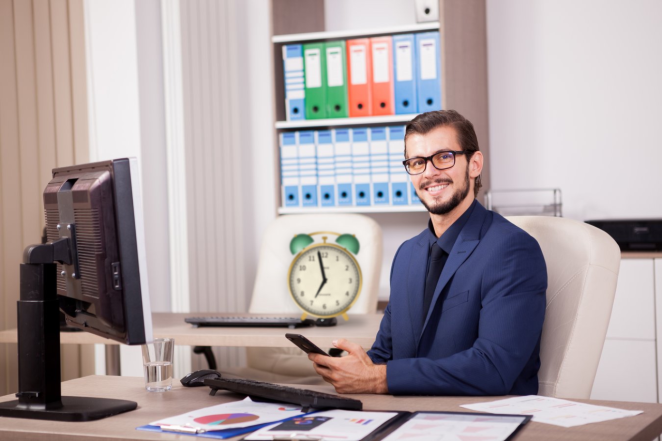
6:58
